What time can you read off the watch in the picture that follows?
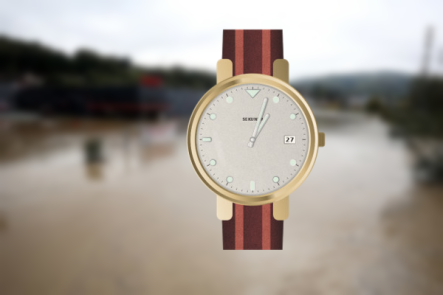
1:03
